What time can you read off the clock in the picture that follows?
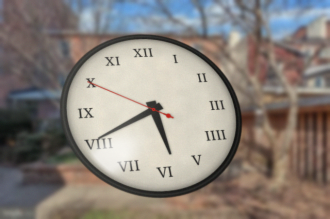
5:40:50
